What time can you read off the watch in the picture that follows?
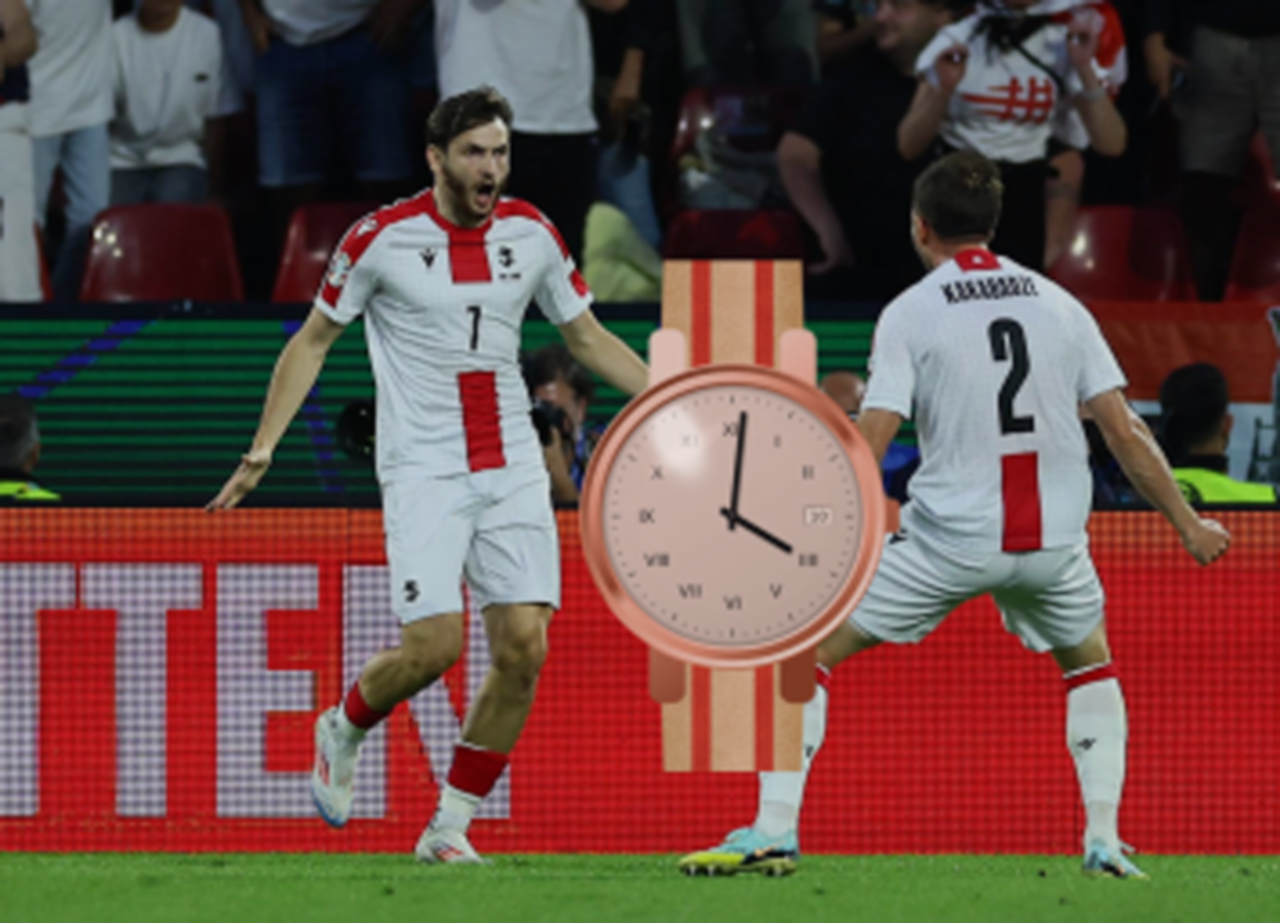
4:01
